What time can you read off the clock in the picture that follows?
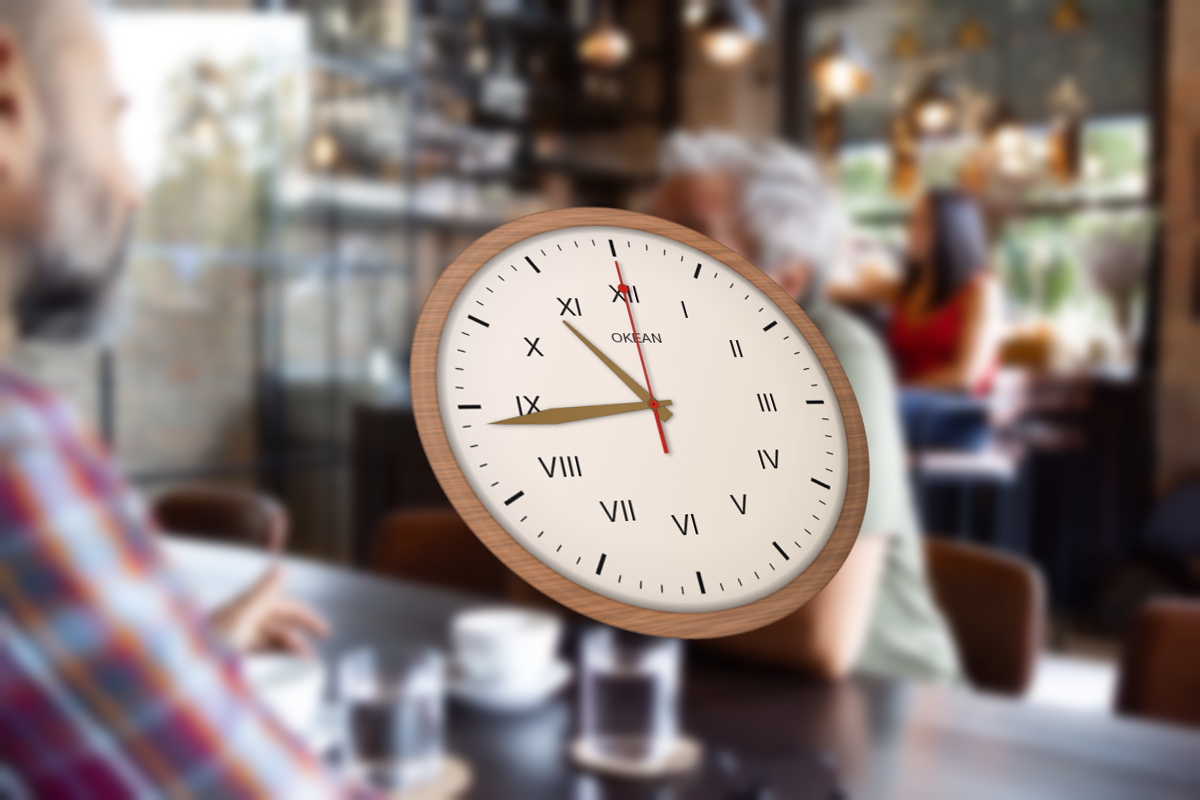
10:44:00
